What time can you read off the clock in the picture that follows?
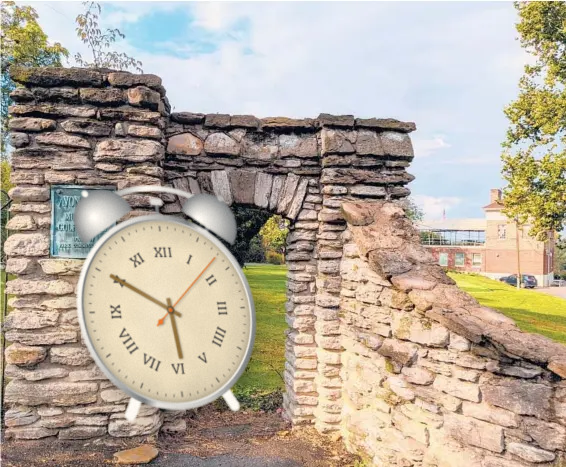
5:50:08
